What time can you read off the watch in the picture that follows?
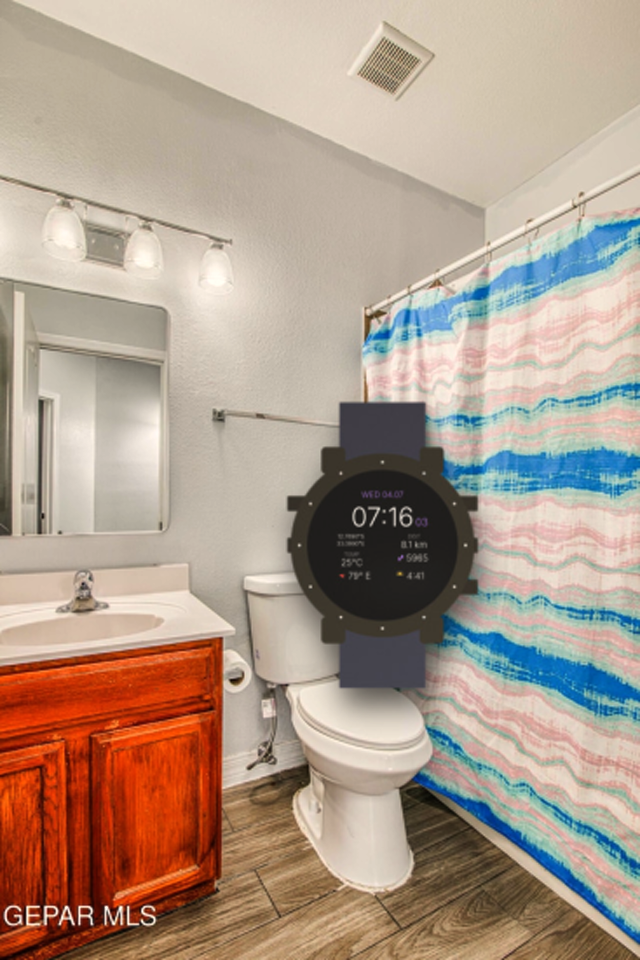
7:16
